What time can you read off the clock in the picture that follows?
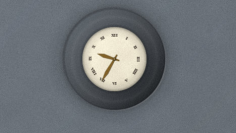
9:35
